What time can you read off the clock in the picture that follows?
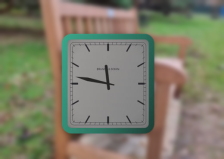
11:47
